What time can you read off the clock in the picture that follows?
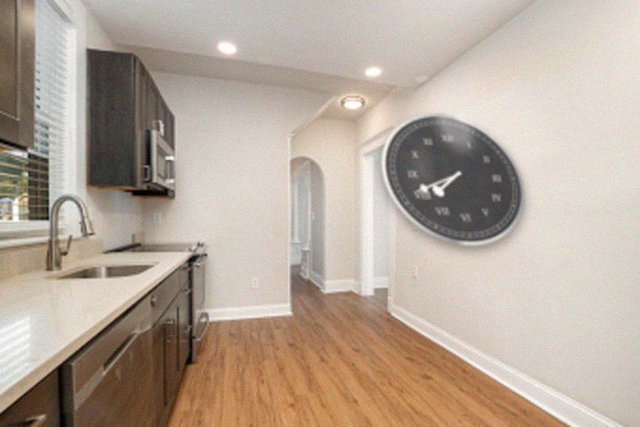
7:41
